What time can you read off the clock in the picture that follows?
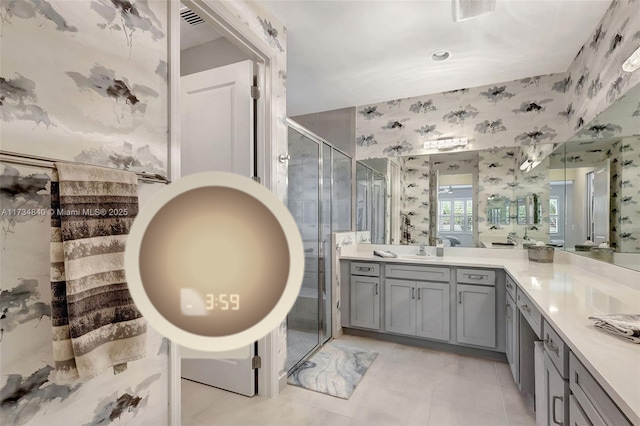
3:59
